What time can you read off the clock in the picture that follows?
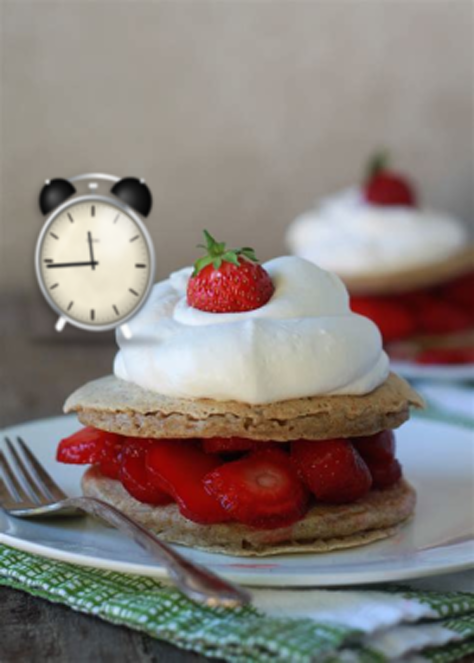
11:44
